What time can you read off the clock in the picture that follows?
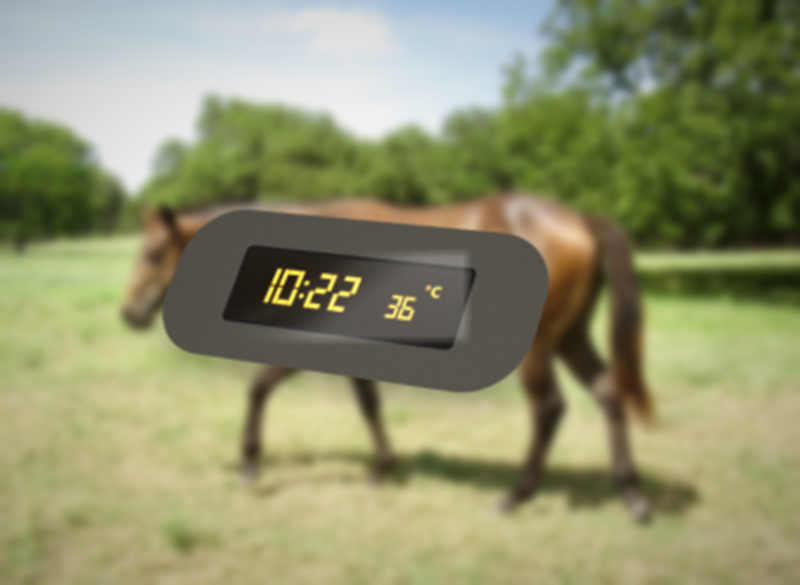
10:22
